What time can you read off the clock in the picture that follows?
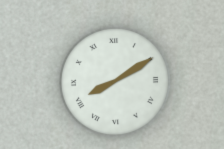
8:10
